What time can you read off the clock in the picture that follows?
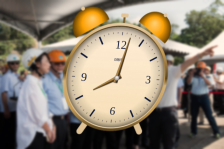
8:02
